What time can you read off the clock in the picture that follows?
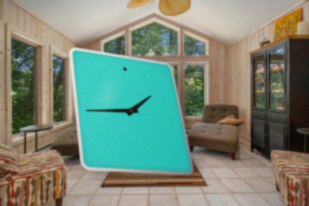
1:44
